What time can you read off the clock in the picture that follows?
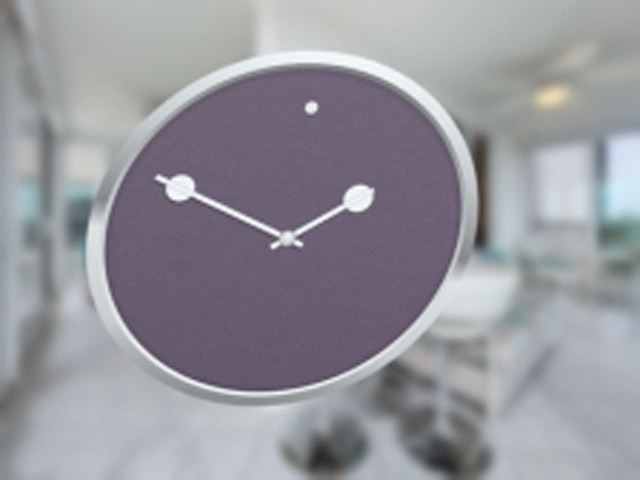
1:49
